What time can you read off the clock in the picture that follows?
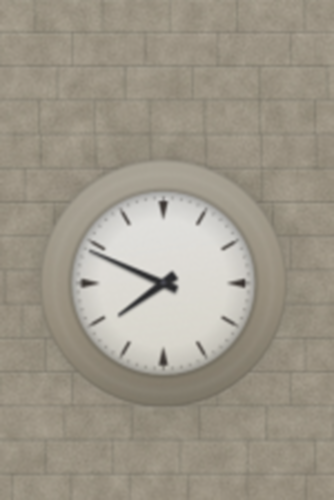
7:49
